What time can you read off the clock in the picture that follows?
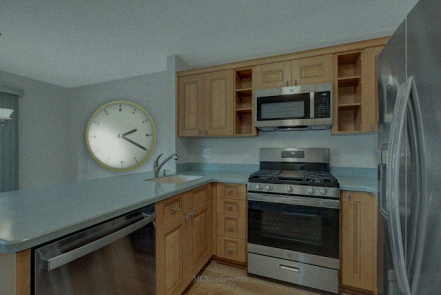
2:20
